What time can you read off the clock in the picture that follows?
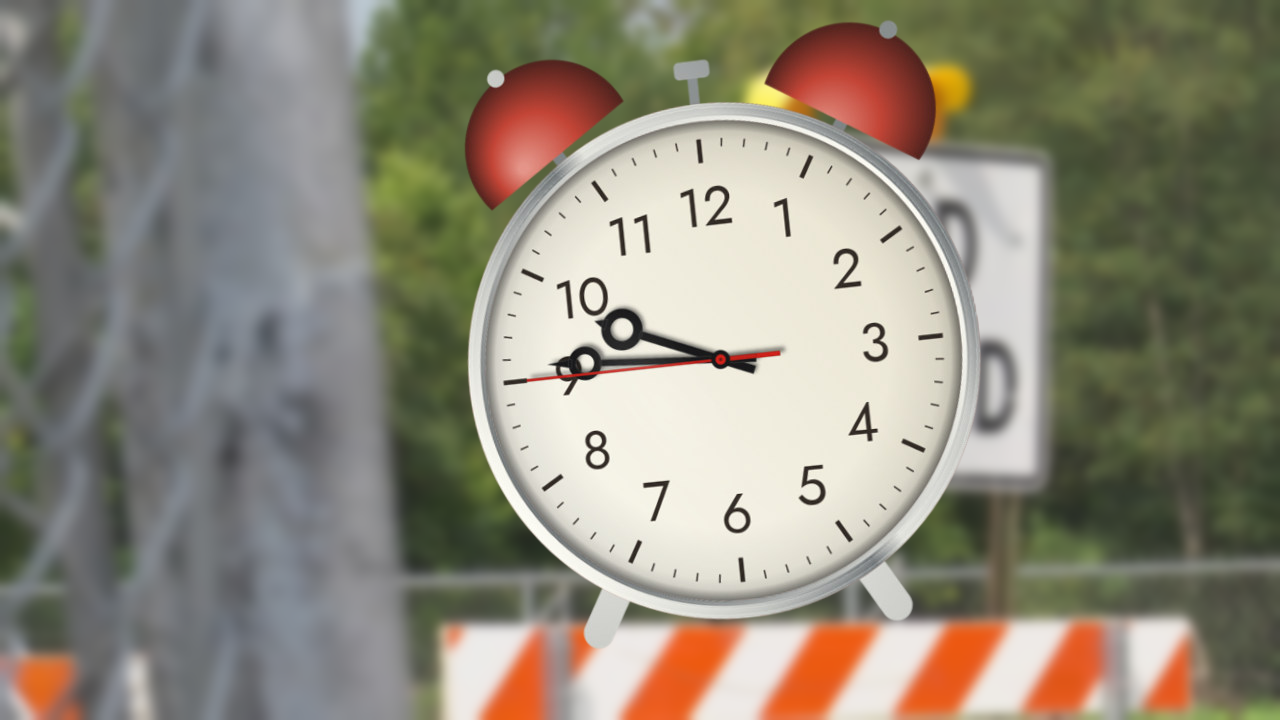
9:45:45
